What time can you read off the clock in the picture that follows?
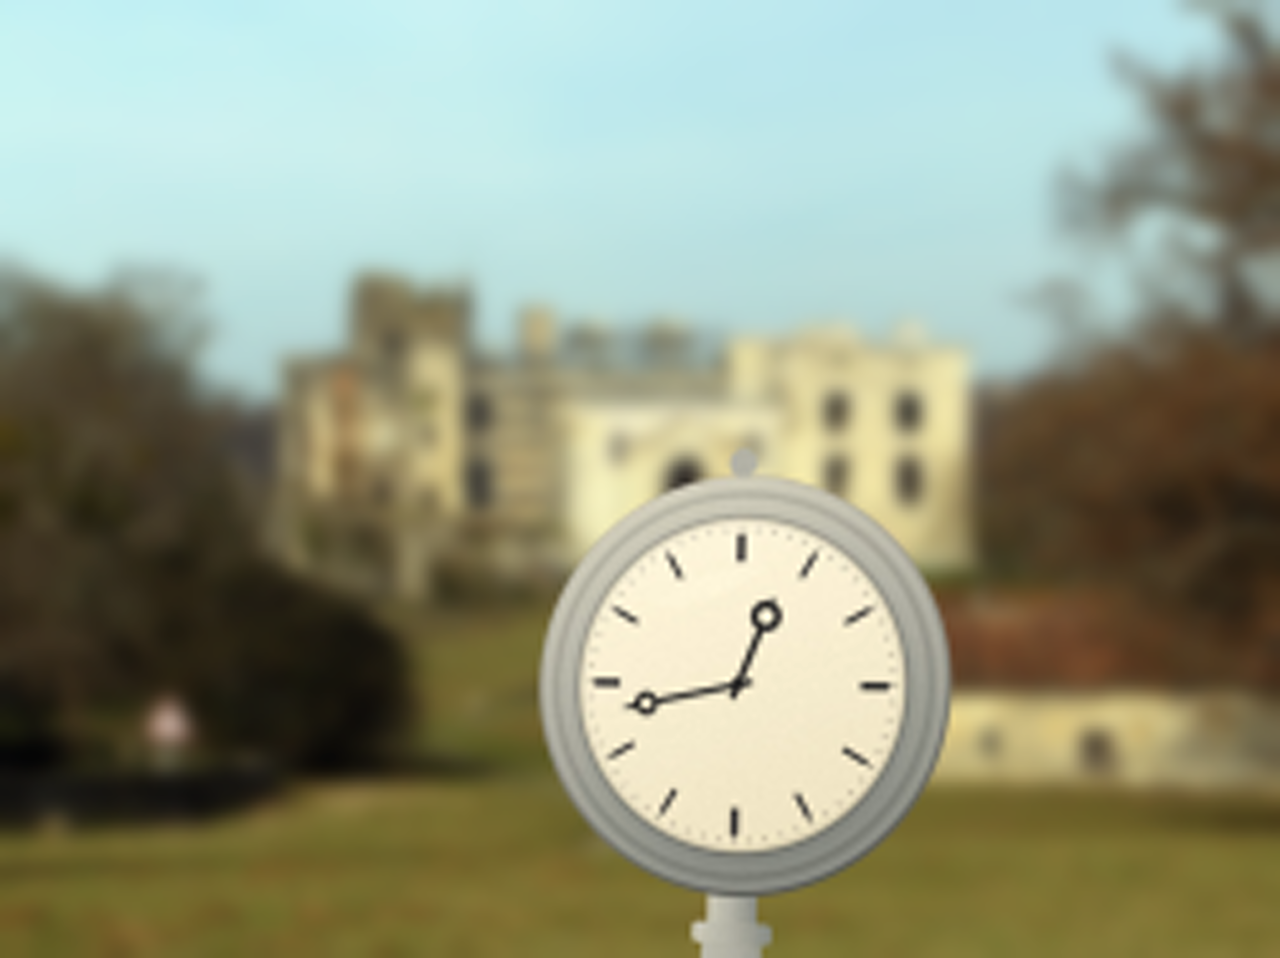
12:43
